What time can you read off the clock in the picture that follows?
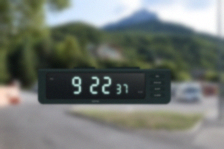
9:22
